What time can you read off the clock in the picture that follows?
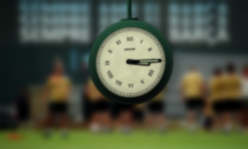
3:15
